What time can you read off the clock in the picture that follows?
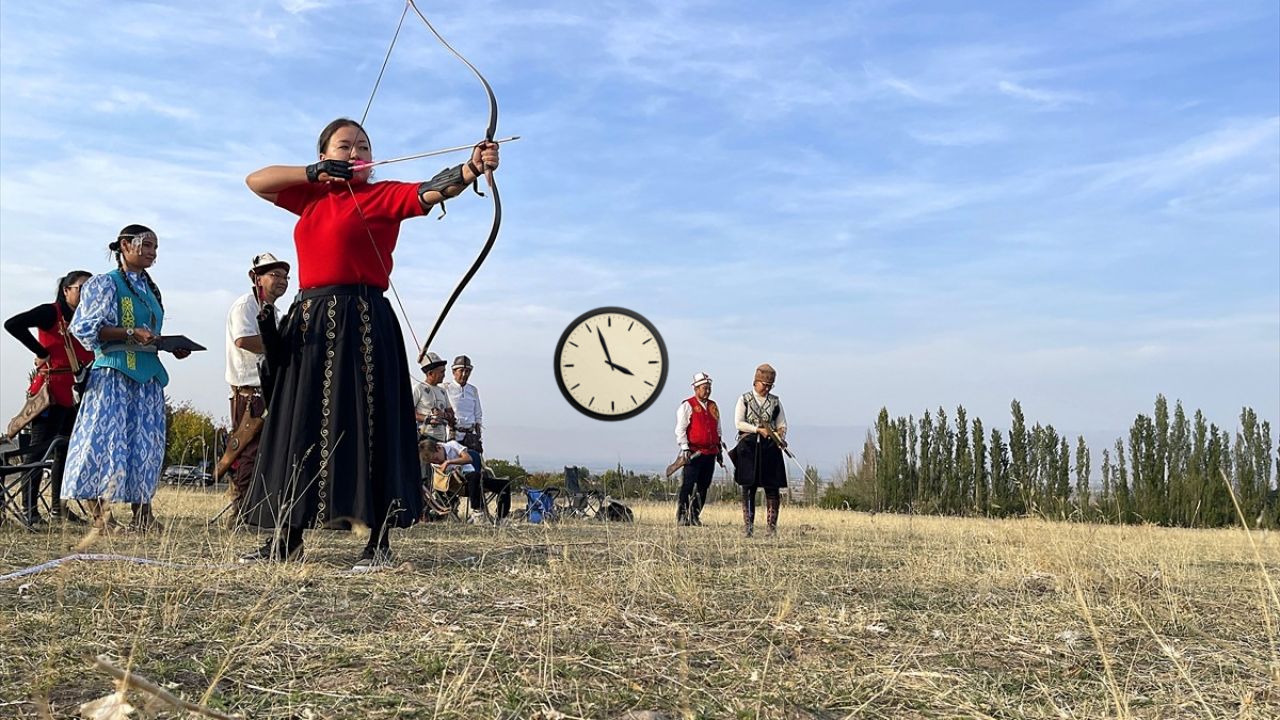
3:57
